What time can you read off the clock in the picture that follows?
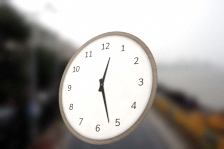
12:27
